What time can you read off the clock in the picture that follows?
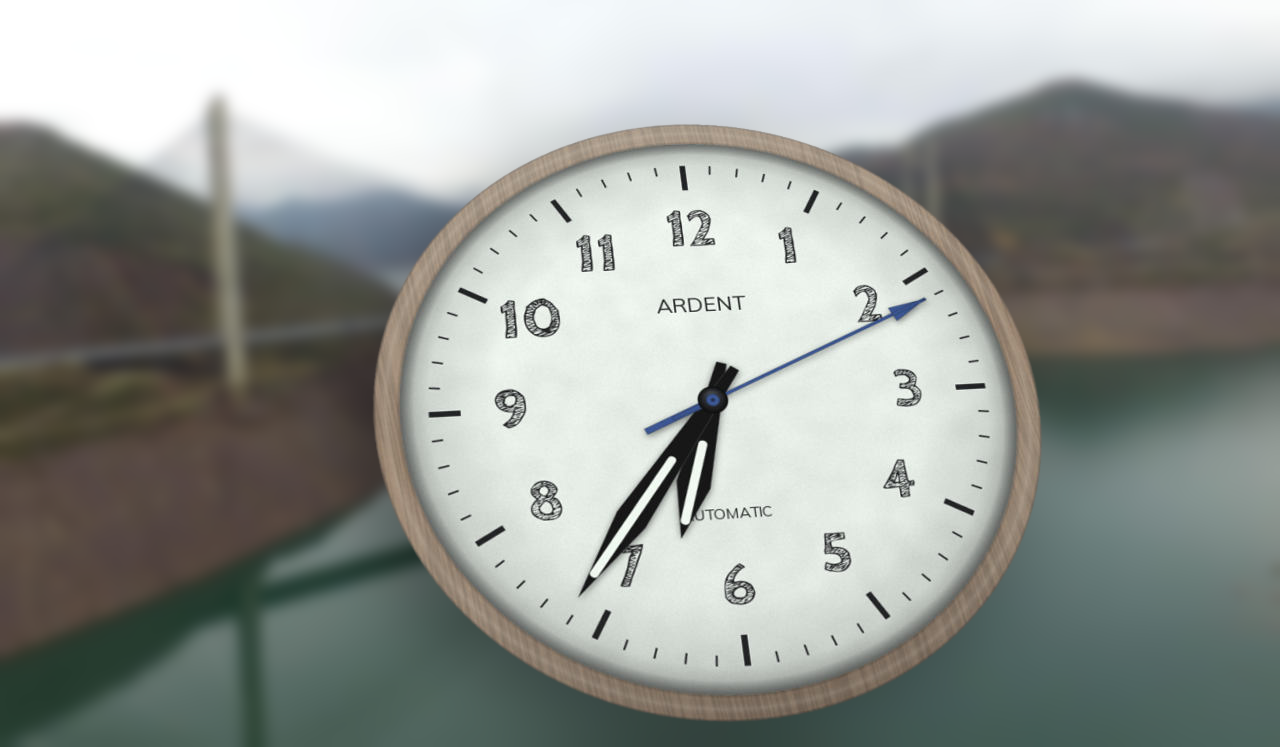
6:36:11
